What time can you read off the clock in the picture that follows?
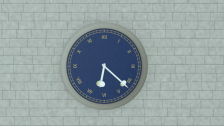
6:22
